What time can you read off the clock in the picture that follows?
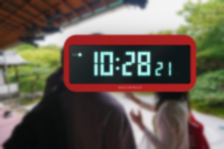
10:28:21
